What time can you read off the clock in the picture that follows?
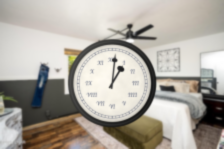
1:01
